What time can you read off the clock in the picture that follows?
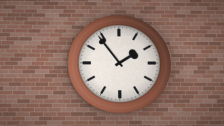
1:54
